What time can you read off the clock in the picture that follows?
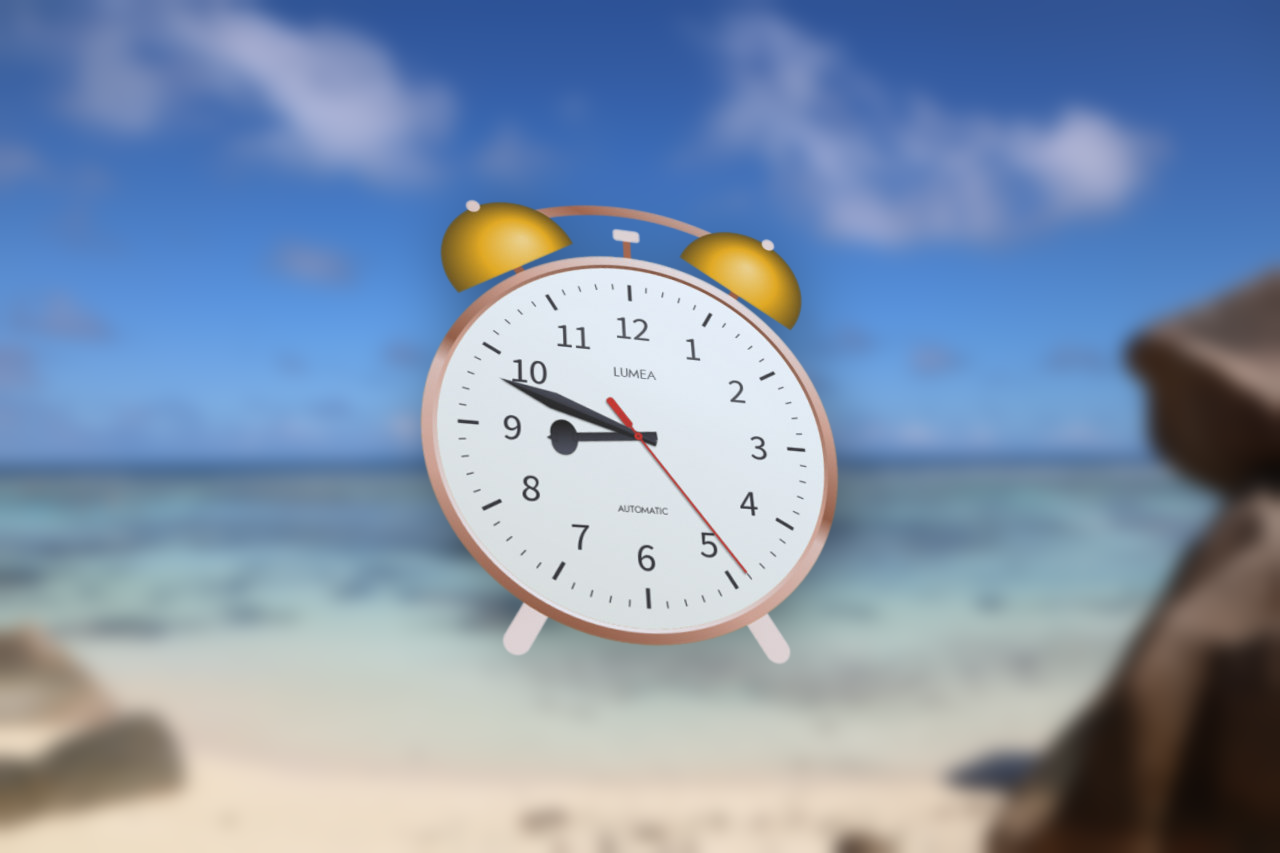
8:48:24
